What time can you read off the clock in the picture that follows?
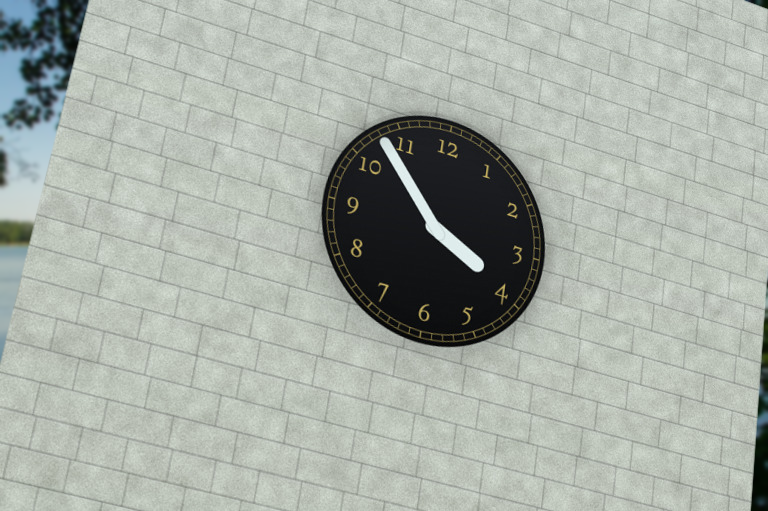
3:53
